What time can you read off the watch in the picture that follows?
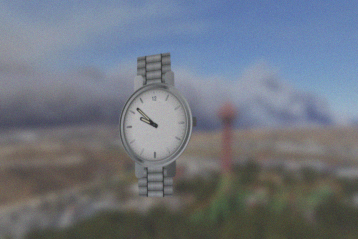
9:52
